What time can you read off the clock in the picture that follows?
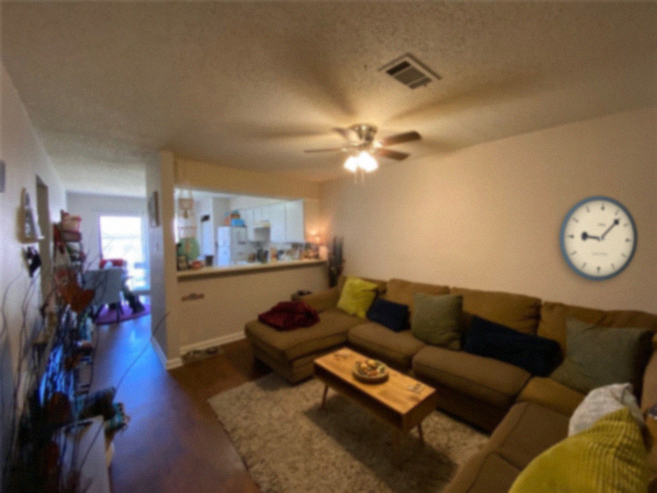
9:07
